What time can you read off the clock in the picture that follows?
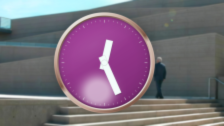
12:26
